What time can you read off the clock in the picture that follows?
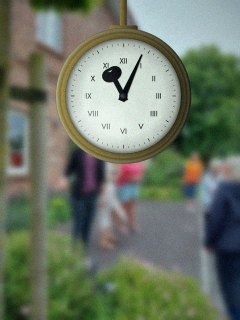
11:04
